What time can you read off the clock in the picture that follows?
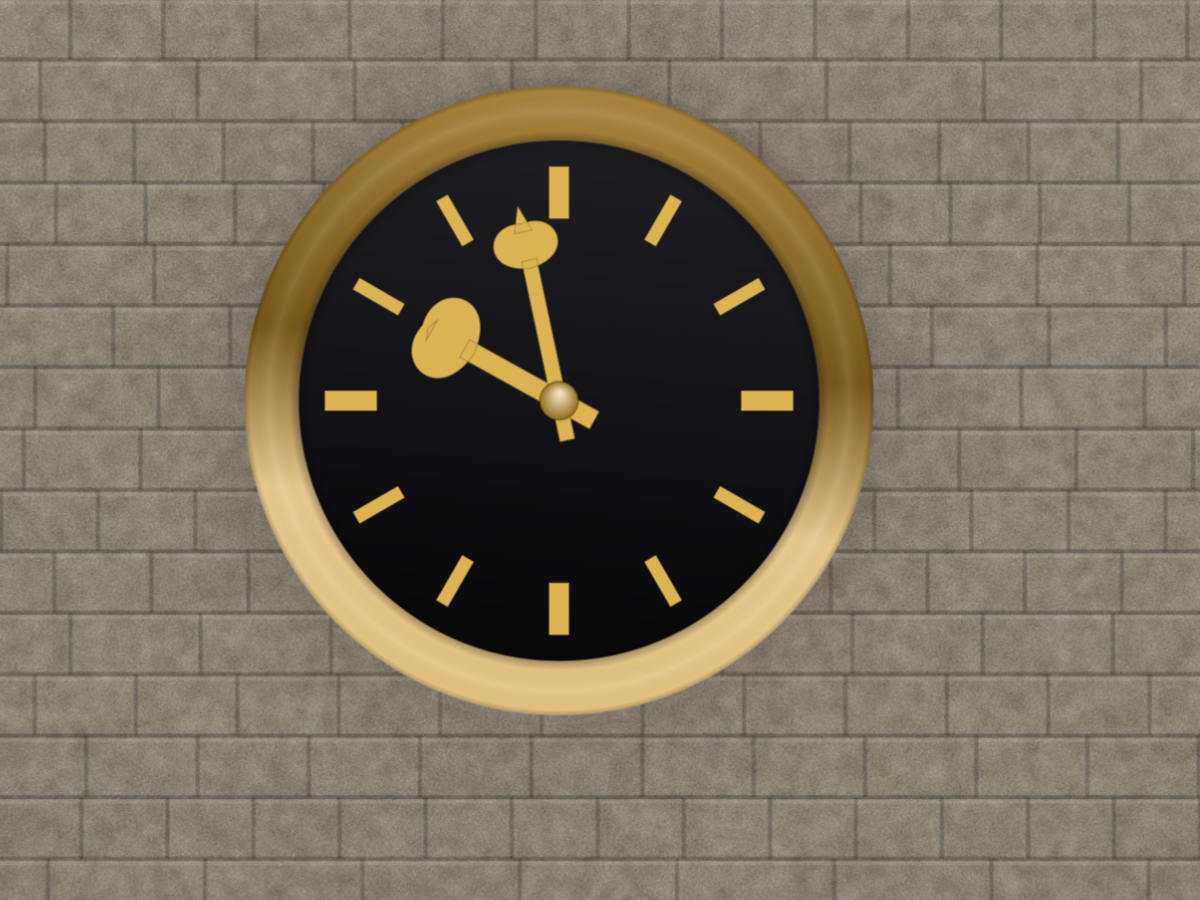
9:58
